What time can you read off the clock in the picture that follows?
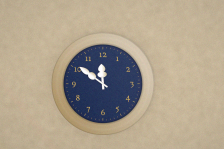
11:51
